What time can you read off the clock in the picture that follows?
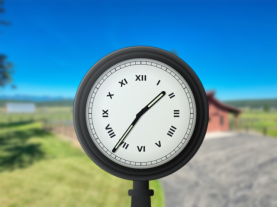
1:36
